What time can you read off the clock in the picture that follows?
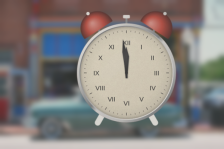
11:59
